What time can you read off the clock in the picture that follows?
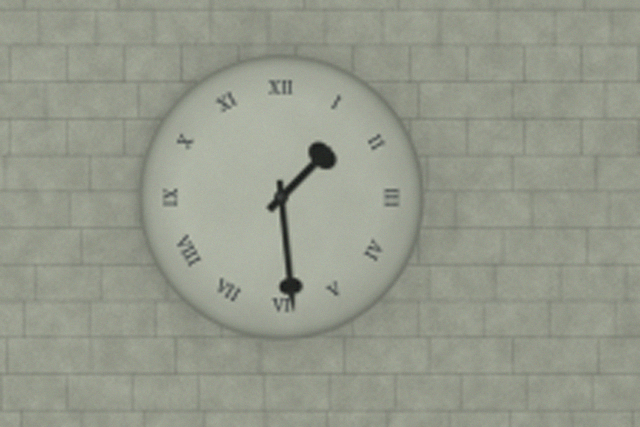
1:29
